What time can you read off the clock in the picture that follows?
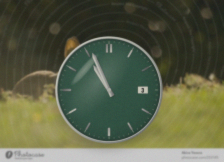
10:56
